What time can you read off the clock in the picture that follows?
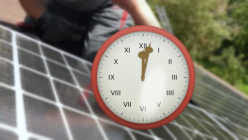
12:02
